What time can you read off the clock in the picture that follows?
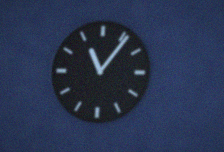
11:06
